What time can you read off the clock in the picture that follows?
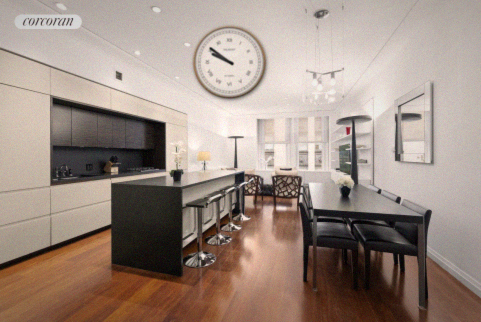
9:51
